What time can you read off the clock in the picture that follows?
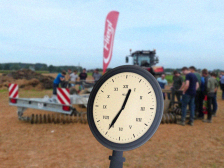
12:35
